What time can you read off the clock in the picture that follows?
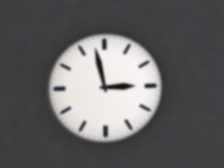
2:58
